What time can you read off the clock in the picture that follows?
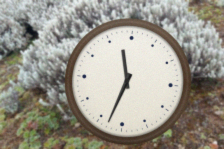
11:33
